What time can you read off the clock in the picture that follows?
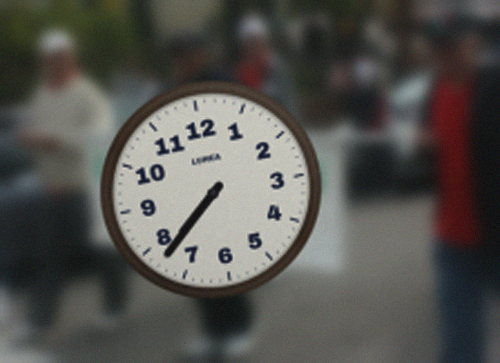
7:38
